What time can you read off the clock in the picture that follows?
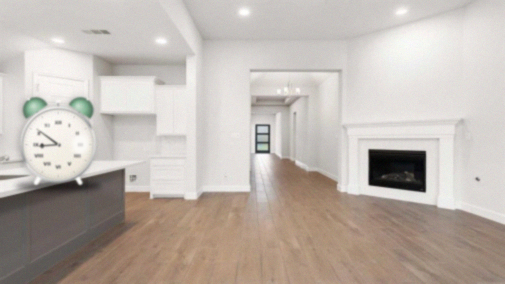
8:51
